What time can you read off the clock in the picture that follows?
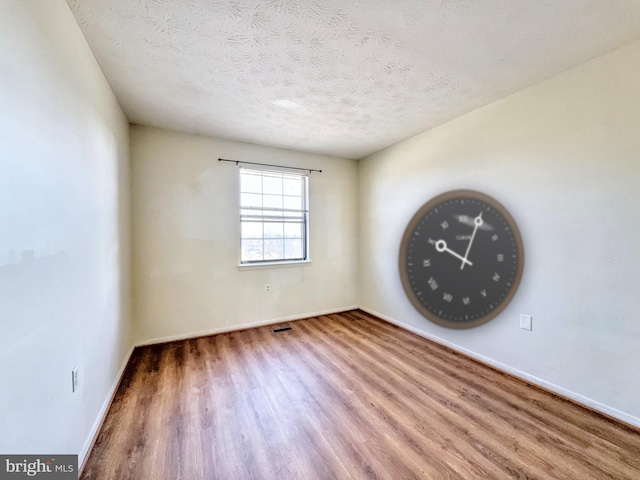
10:04
